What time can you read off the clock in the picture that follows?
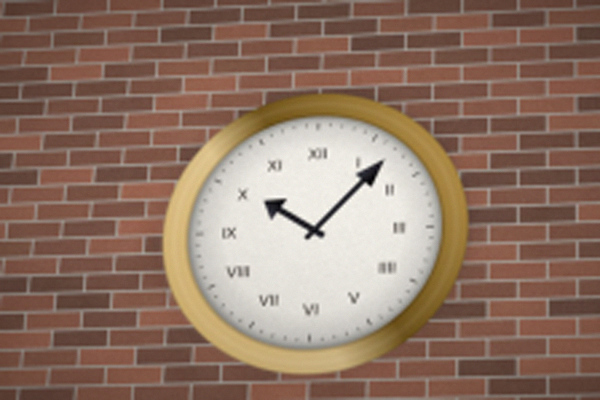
10:07
